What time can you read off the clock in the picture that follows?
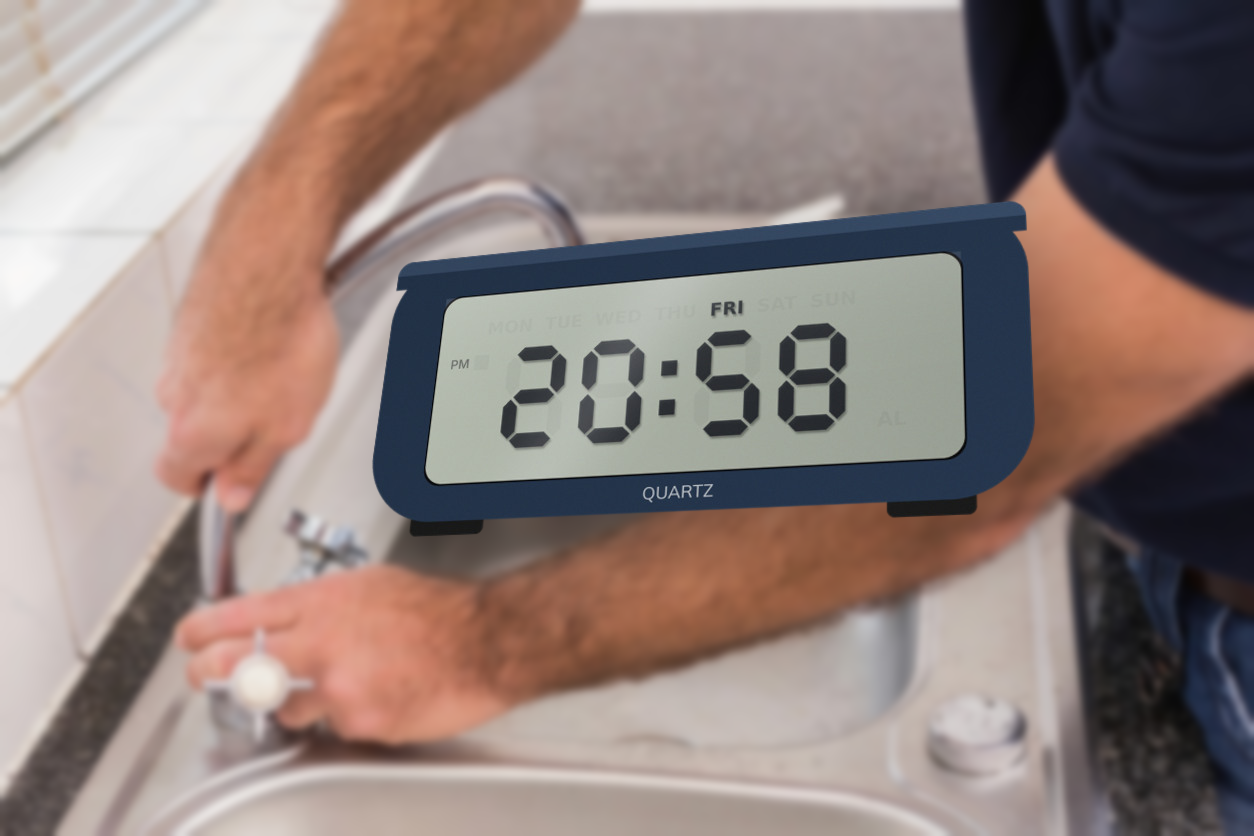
20:58
